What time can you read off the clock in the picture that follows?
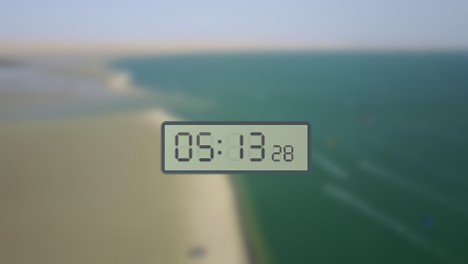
5:13:28
